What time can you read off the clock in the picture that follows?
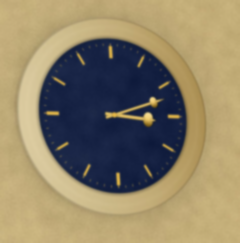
3:12
